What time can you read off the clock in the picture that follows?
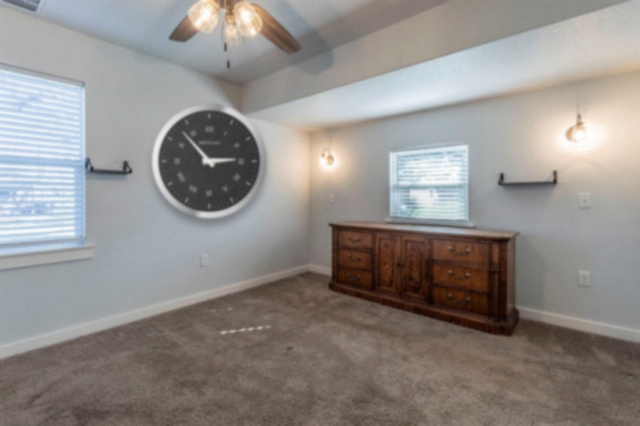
2:53
